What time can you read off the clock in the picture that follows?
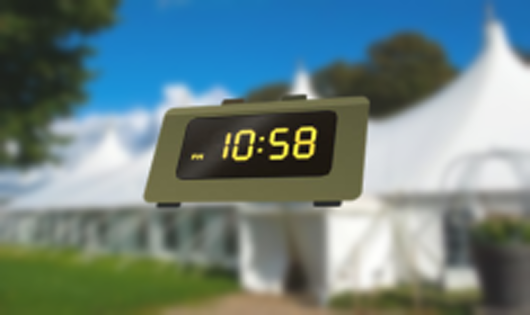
10:58
